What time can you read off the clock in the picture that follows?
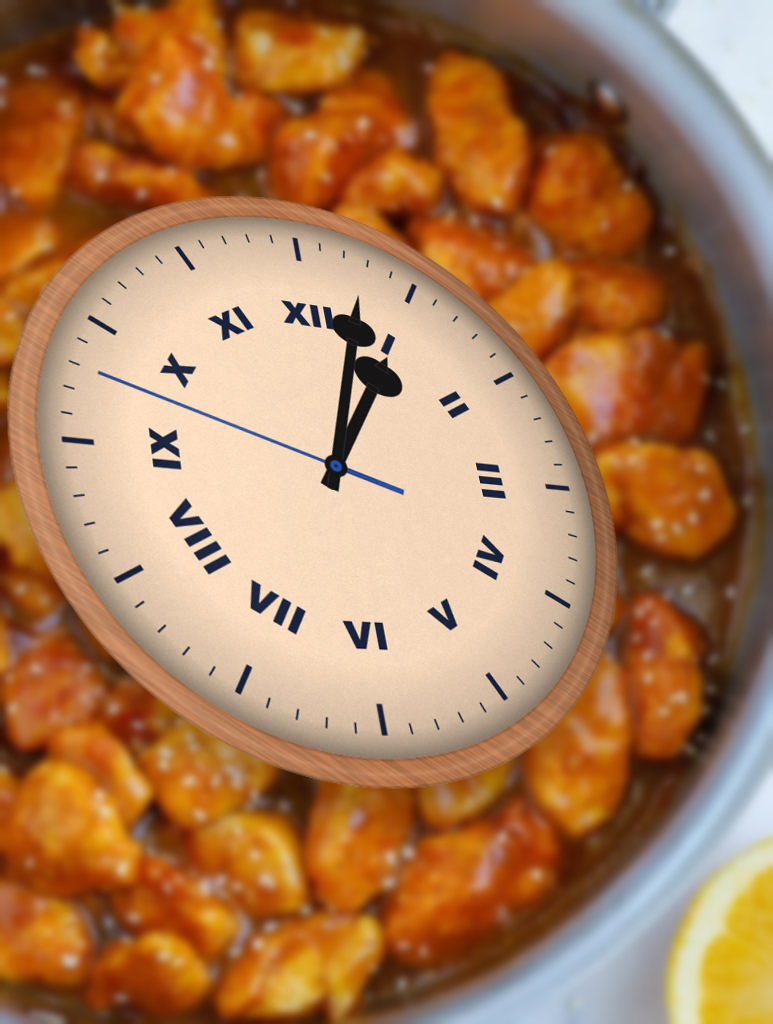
1:02:48
